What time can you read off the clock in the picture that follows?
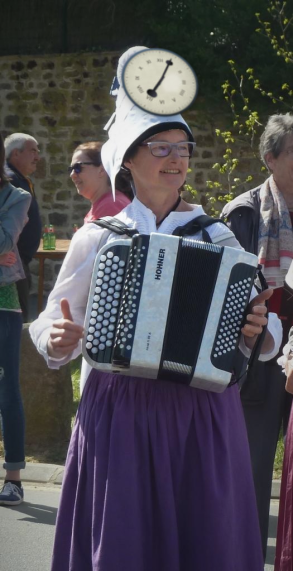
7:04
